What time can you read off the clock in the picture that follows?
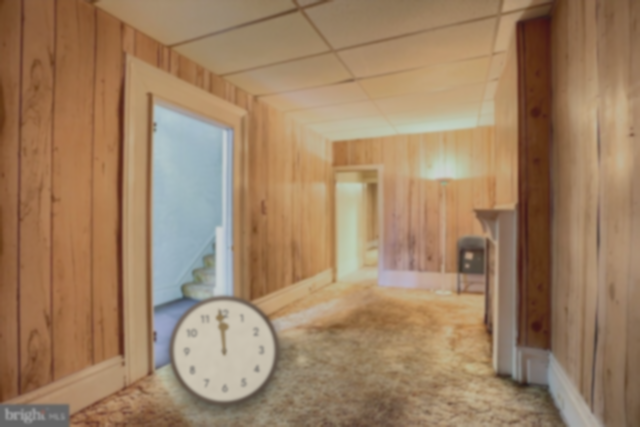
11:59
